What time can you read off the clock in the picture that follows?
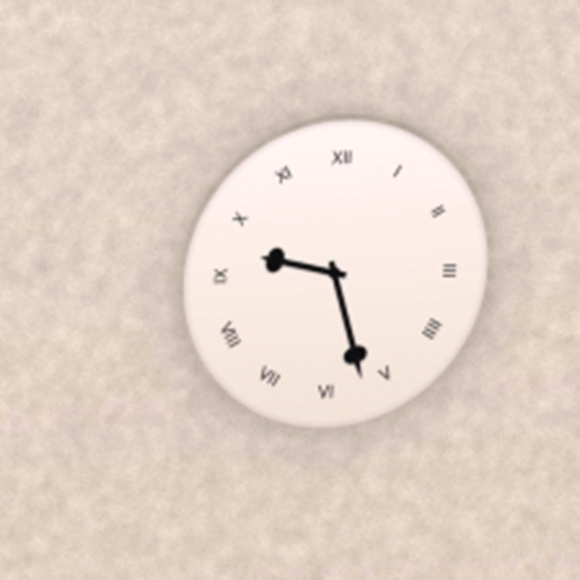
9:27
